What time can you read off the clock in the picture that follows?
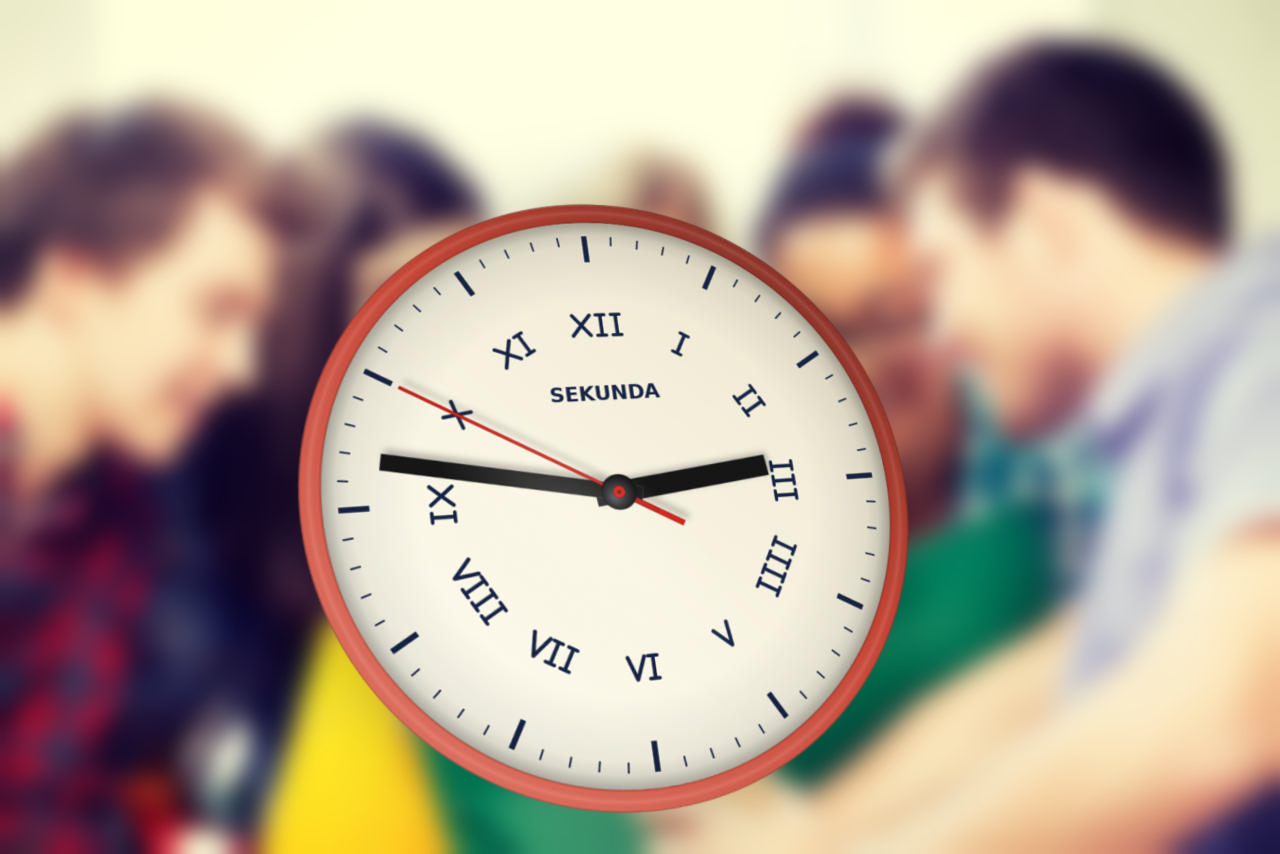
2:46:50
